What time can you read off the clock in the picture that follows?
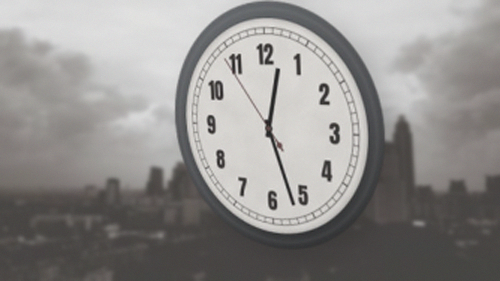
12:26:54
